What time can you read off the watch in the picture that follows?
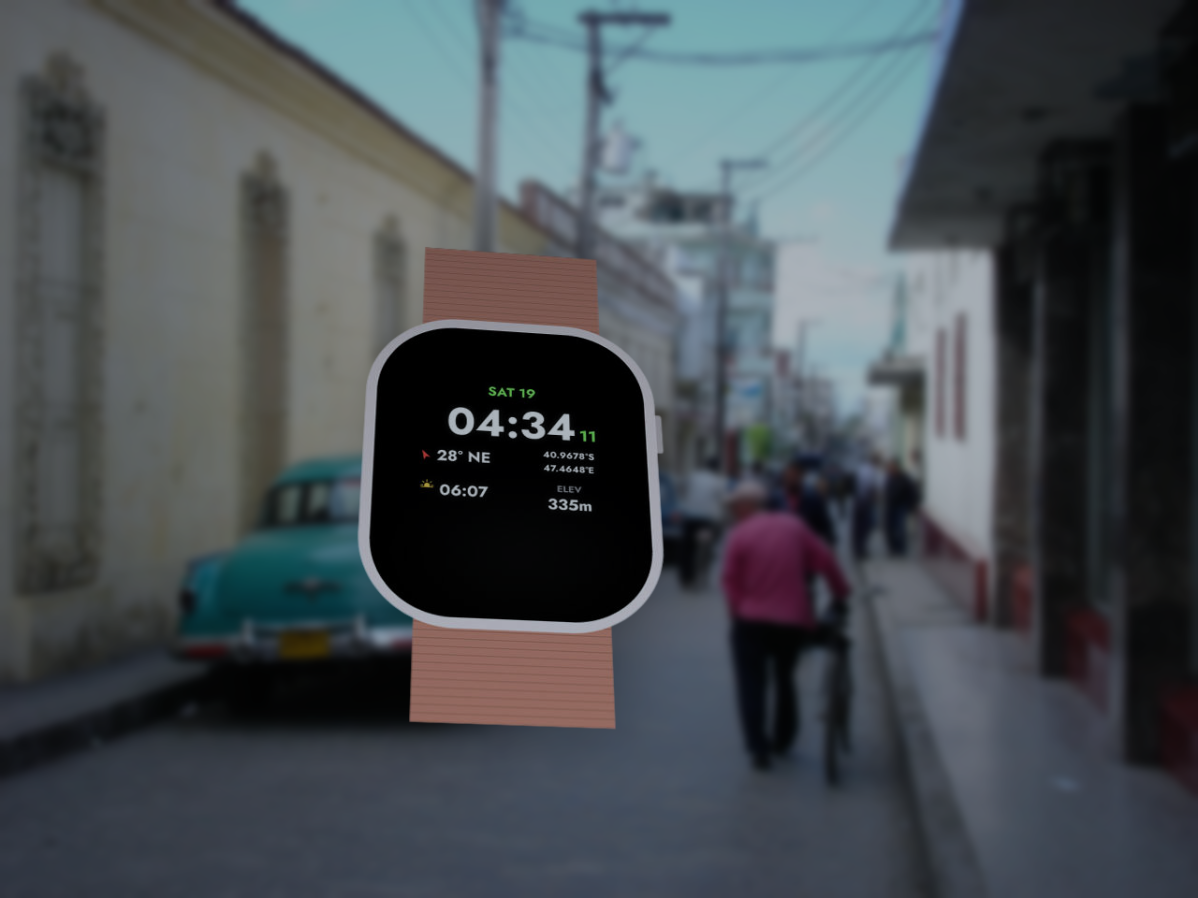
4:34:11
